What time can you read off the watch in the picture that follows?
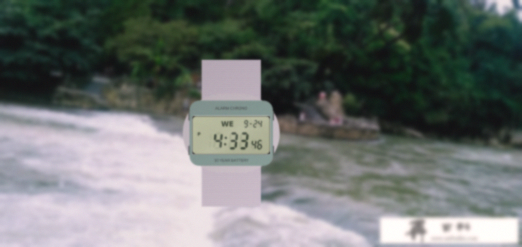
4:33
